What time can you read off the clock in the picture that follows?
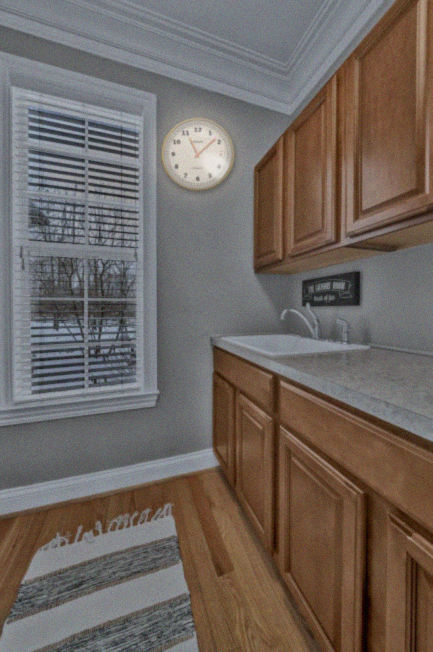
11:08
